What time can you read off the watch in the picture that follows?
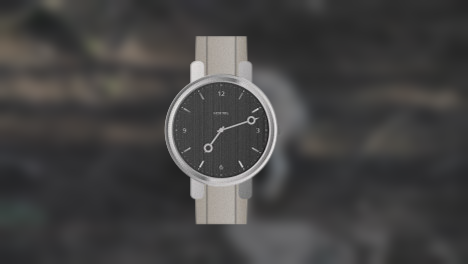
7:12
